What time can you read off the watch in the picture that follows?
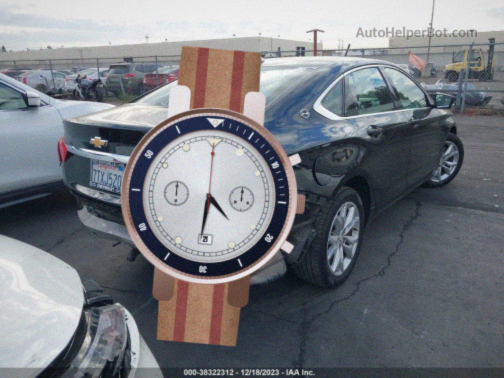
4:31
